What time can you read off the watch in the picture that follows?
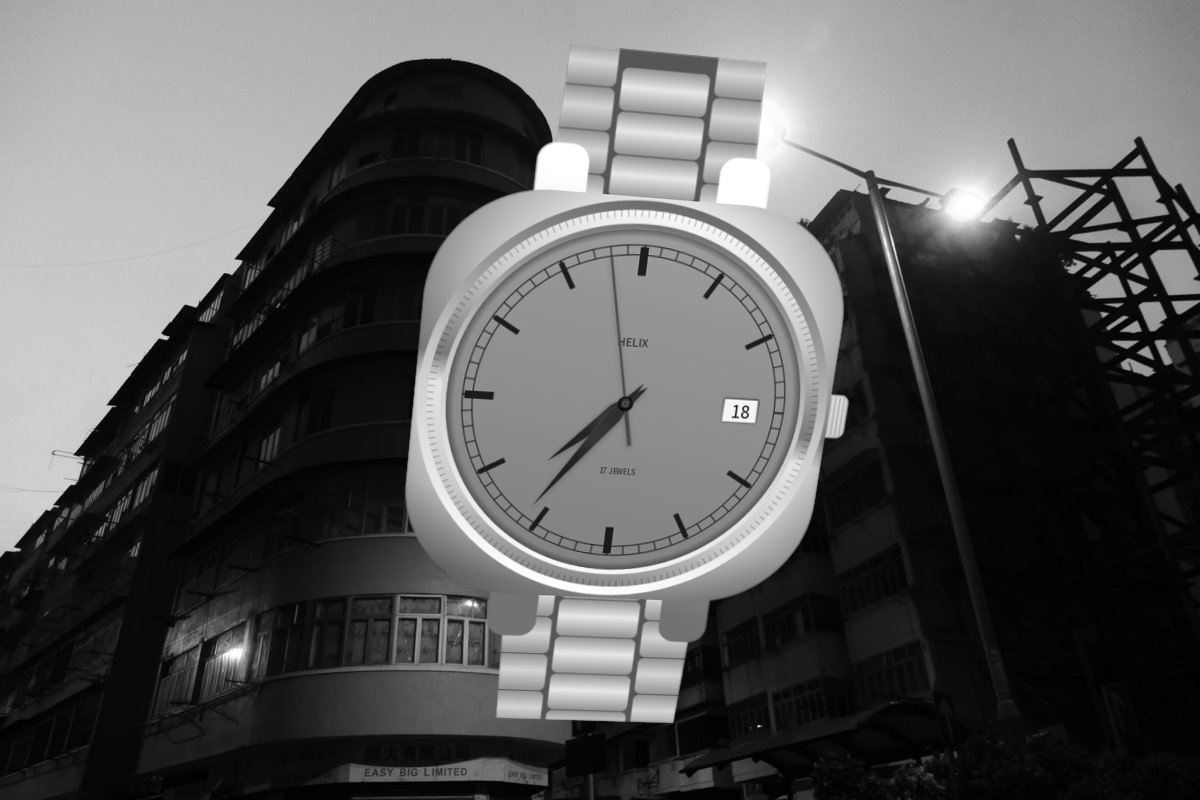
7:35:58
